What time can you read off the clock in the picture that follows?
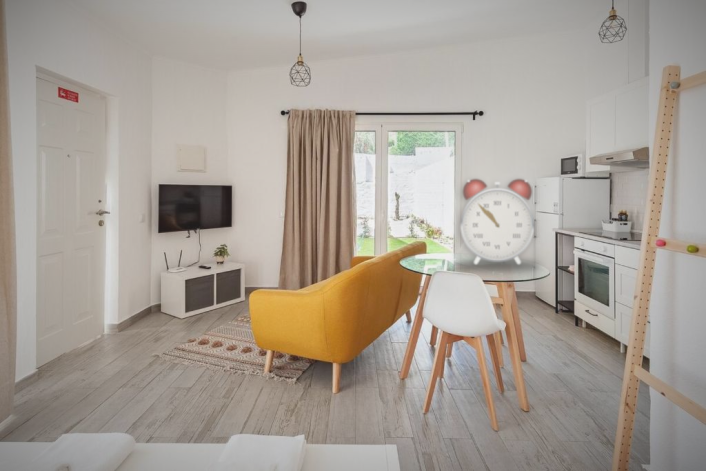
10:53
